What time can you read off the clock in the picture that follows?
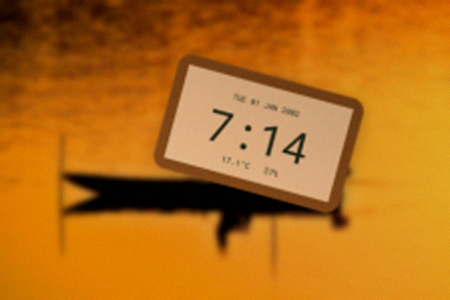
7:14
